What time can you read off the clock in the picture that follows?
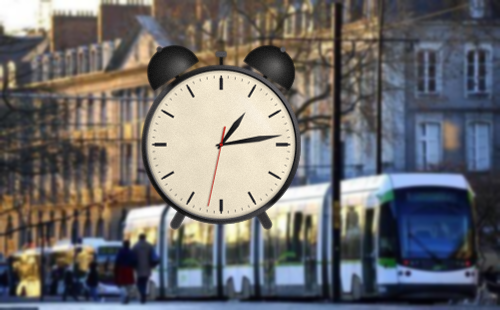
1:13:32
